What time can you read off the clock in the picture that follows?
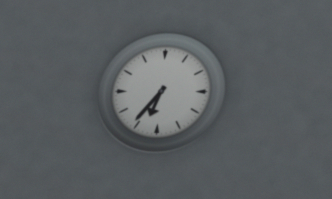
6:36
